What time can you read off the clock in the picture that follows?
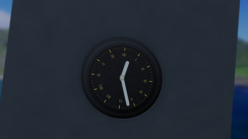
12:27
